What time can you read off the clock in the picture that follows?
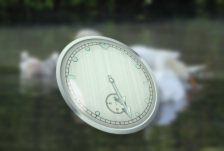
5:27
